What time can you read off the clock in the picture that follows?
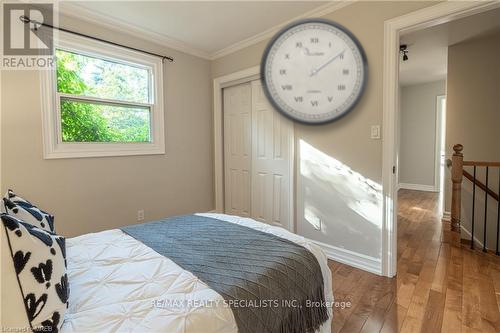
11:09
